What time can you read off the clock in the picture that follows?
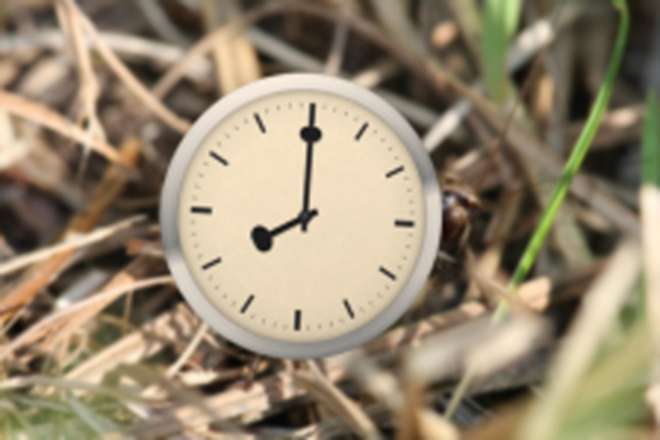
8:00
